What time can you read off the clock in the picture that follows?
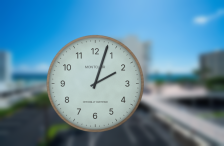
2:03
